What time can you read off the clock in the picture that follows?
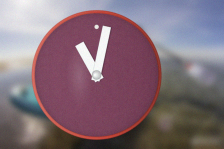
11:02
